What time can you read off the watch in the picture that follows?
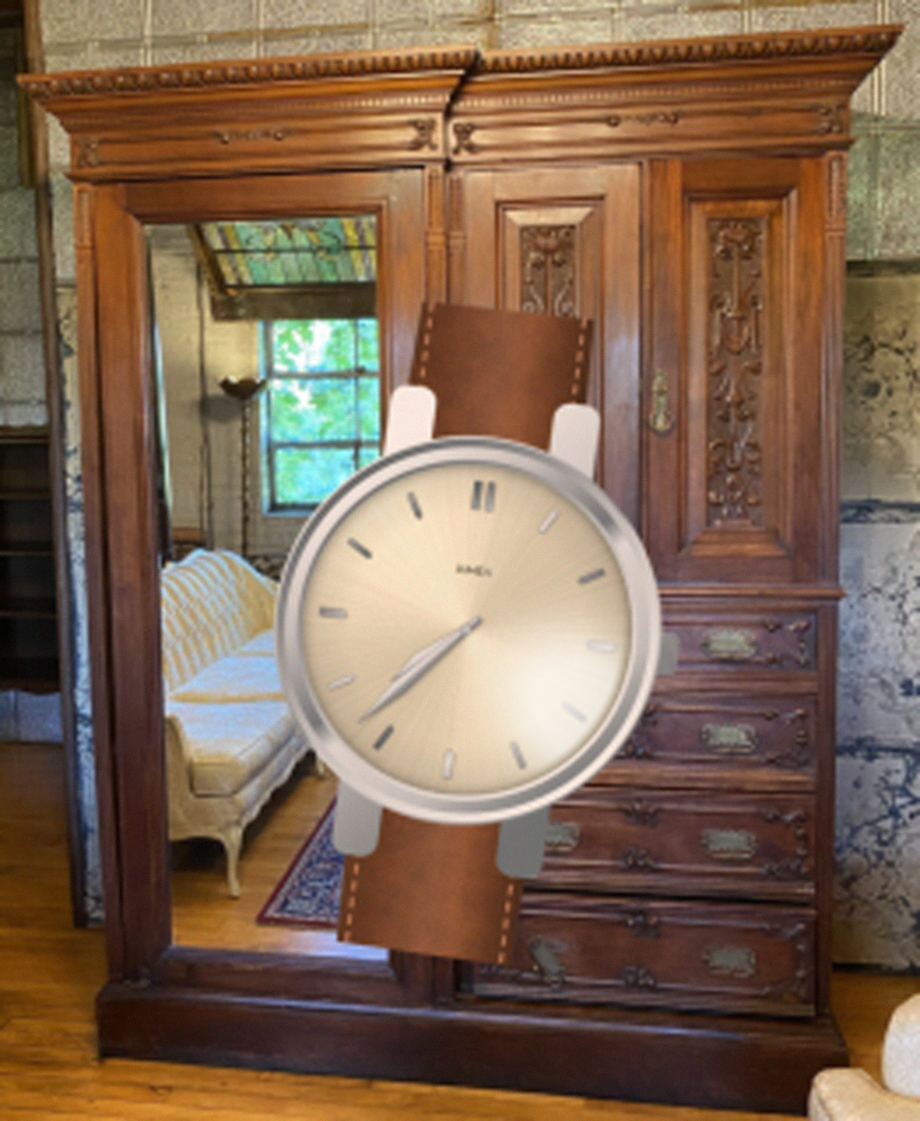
7:37
